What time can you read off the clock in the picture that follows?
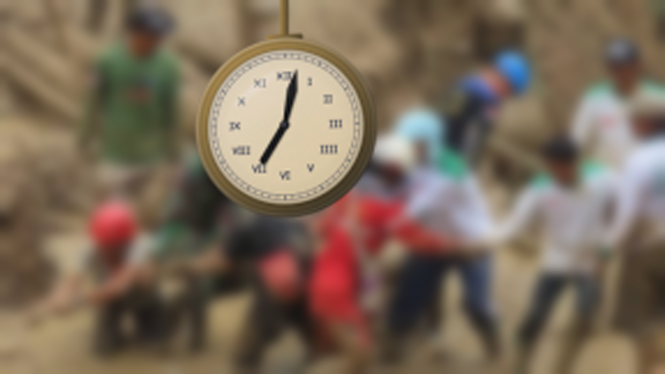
7:02
